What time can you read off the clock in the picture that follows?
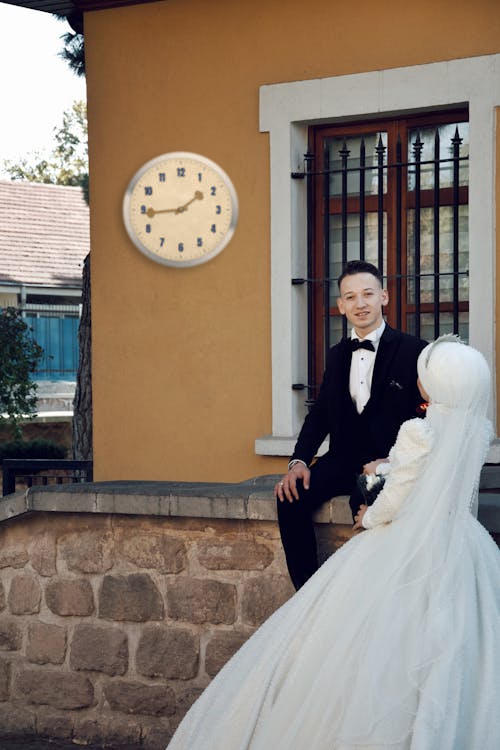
1:44
